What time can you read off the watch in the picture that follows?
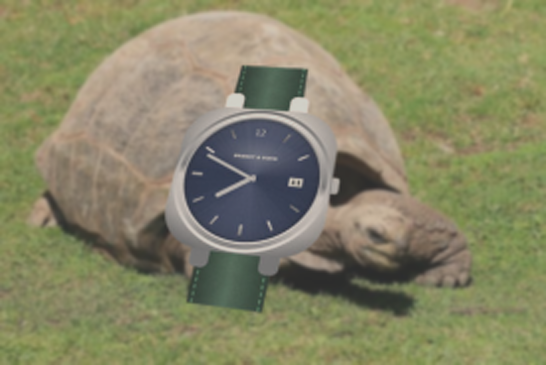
7:49
